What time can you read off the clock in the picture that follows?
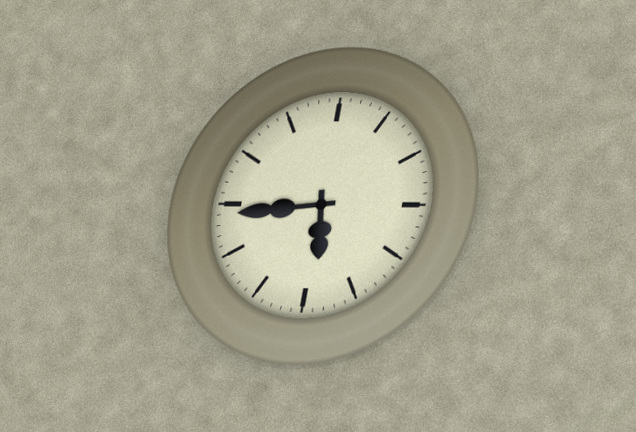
5:44
